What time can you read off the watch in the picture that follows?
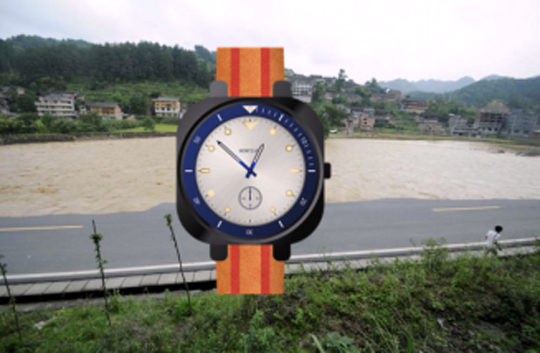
12:52
